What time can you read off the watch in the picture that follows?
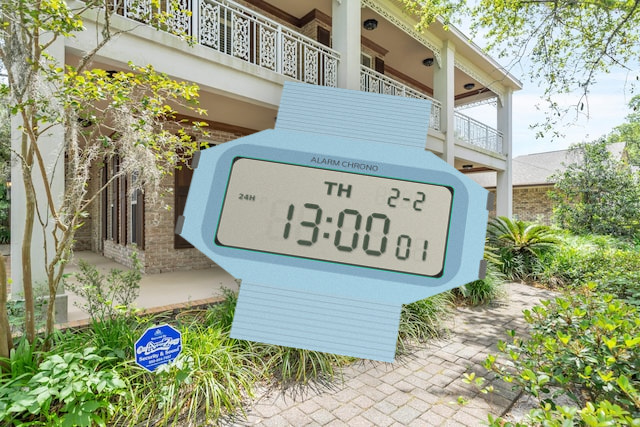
13:00:01
